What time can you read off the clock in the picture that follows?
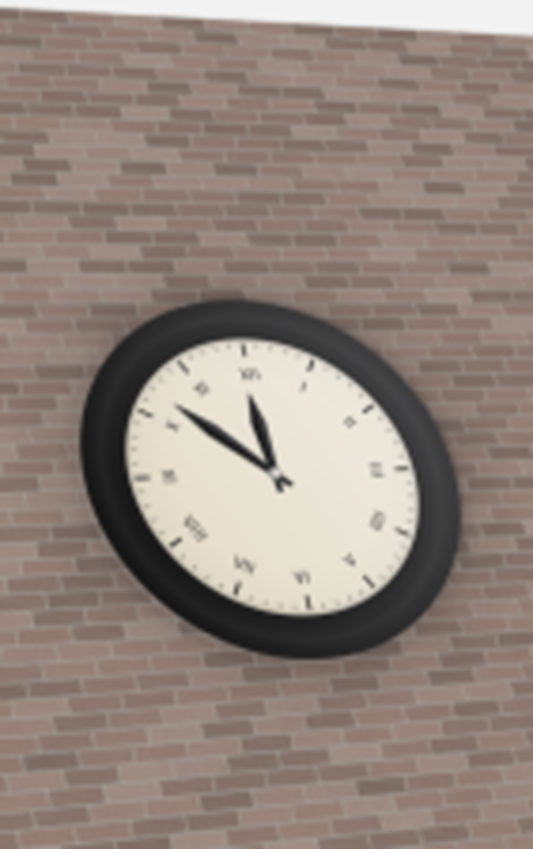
11:52
